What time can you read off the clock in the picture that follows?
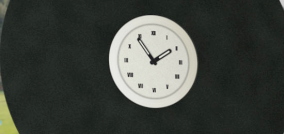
1:54
